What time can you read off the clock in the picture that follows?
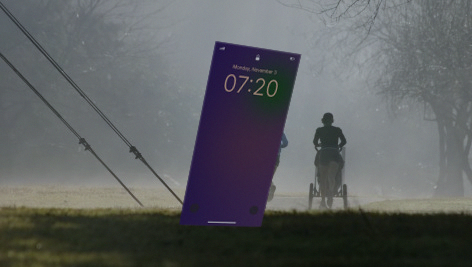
7:20
